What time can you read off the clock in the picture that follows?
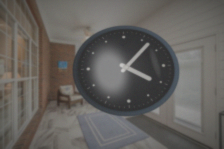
4:07
